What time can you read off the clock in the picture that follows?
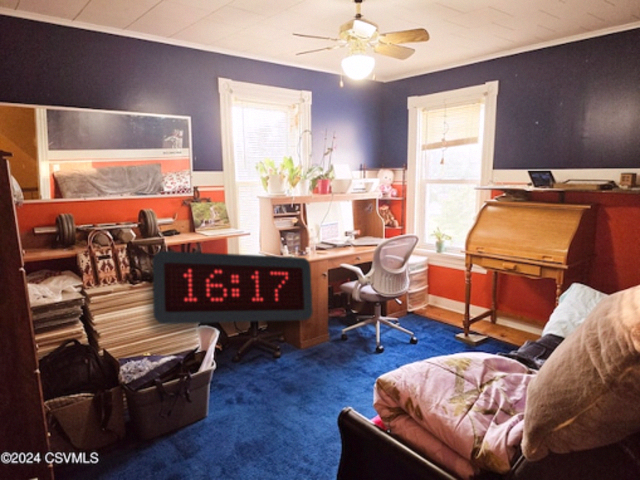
16:17
